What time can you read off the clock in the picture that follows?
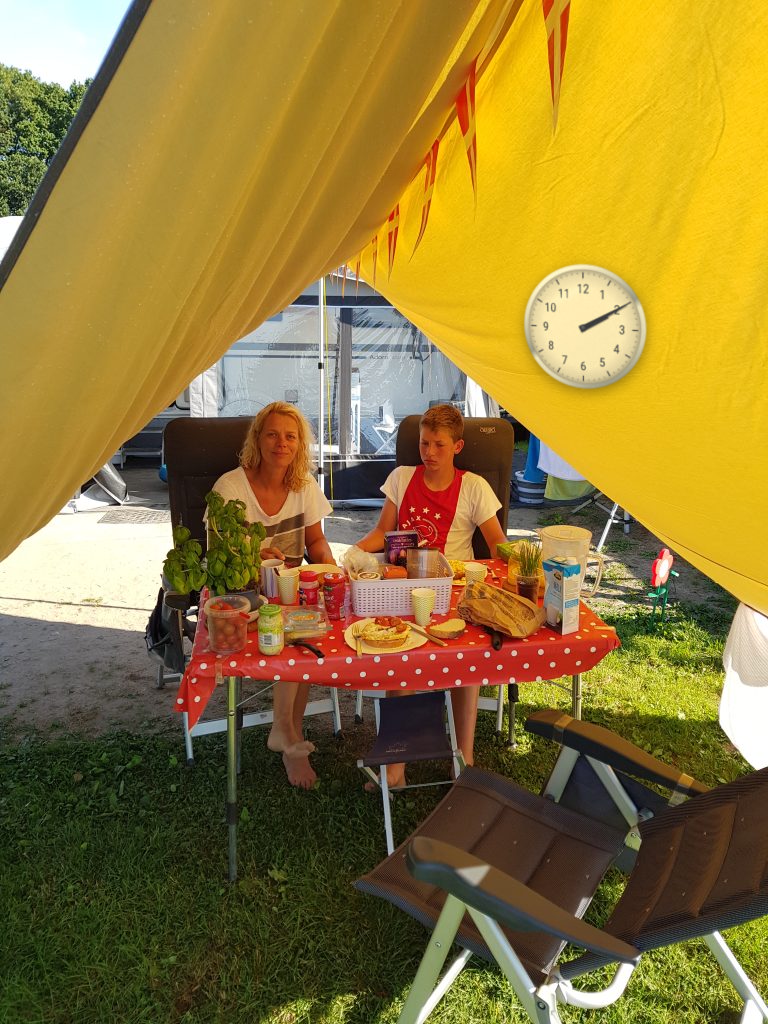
2:10
